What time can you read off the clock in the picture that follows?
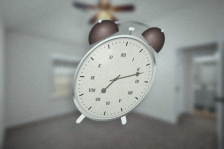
7:12
